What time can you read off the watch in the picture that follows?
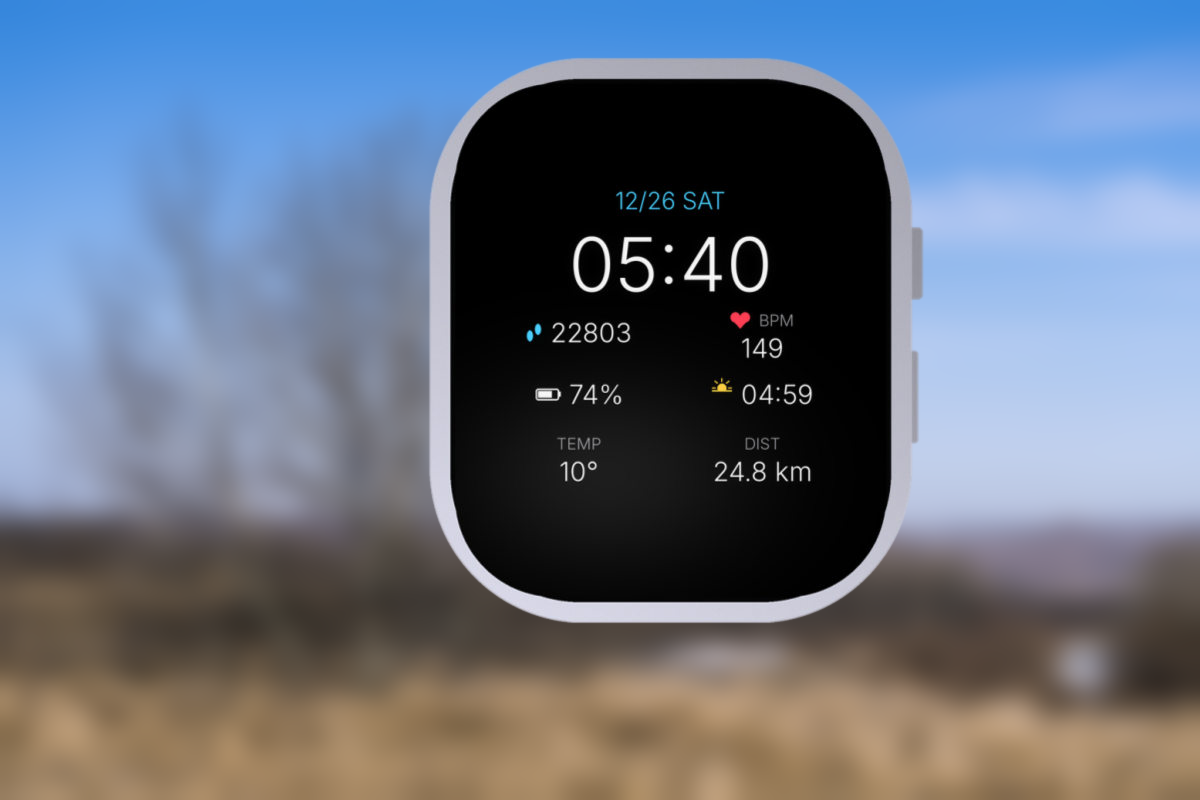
5:40
